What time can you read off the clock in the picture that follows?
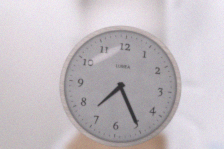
7:25
